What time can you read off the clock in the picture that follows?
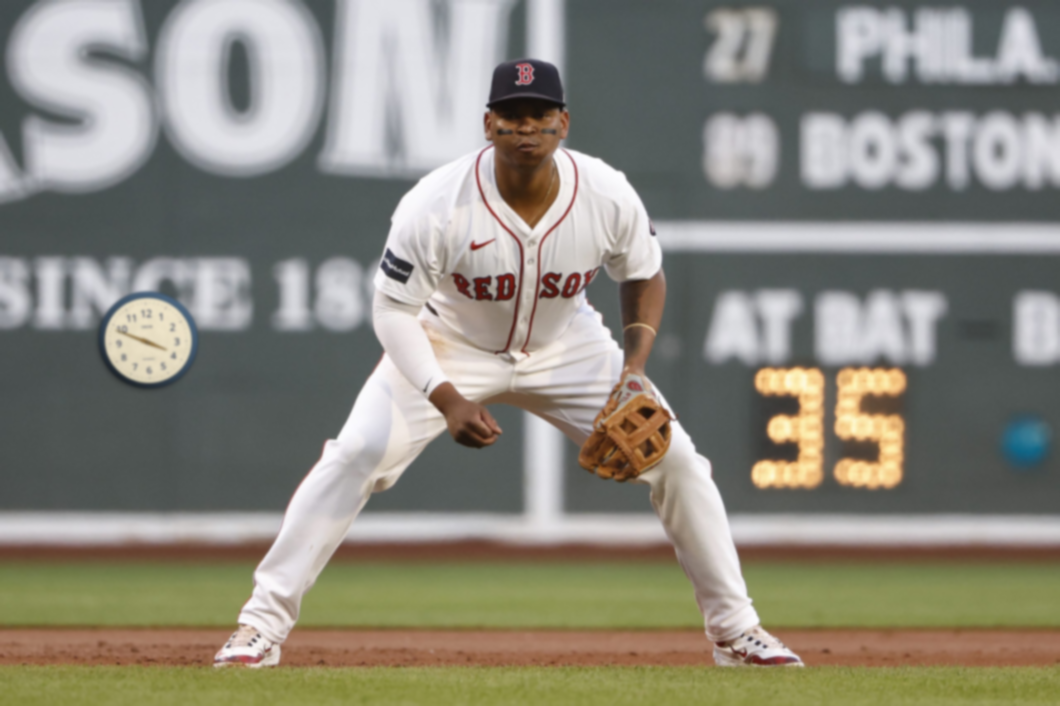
3:49
